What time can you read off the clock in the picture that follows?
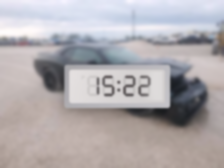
15:22
